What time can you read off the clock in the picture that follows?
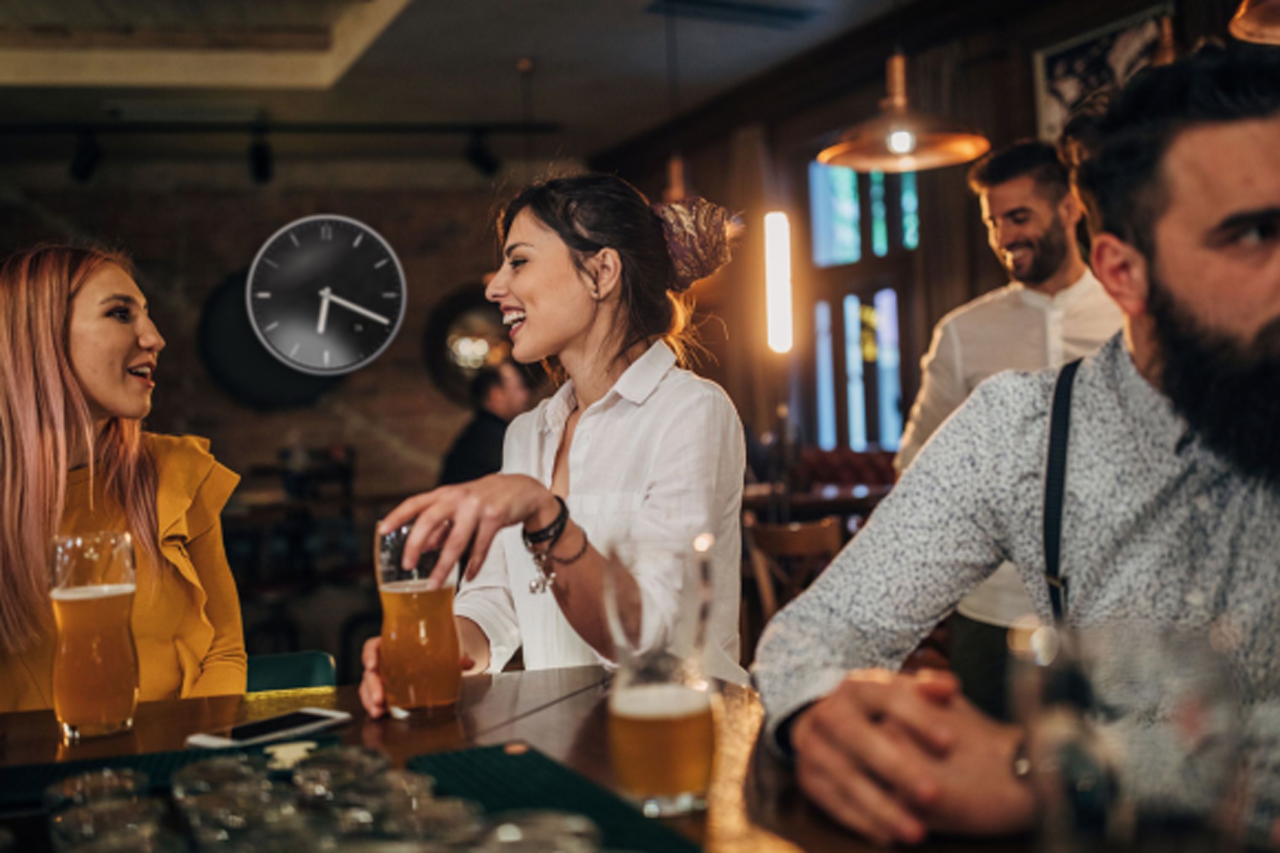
6:19
